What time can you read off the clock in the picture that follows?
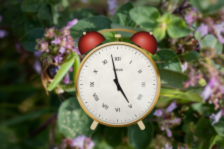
4:58
